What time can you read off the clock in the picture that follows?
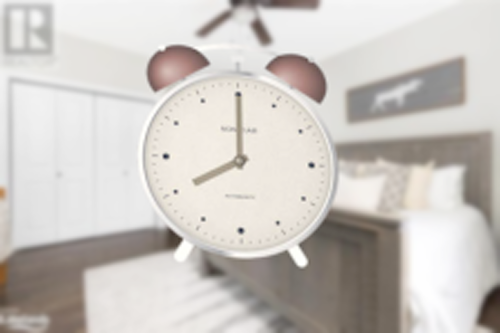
8:00
